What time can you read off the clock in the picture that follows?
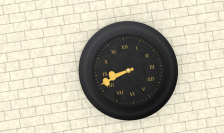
8:42
